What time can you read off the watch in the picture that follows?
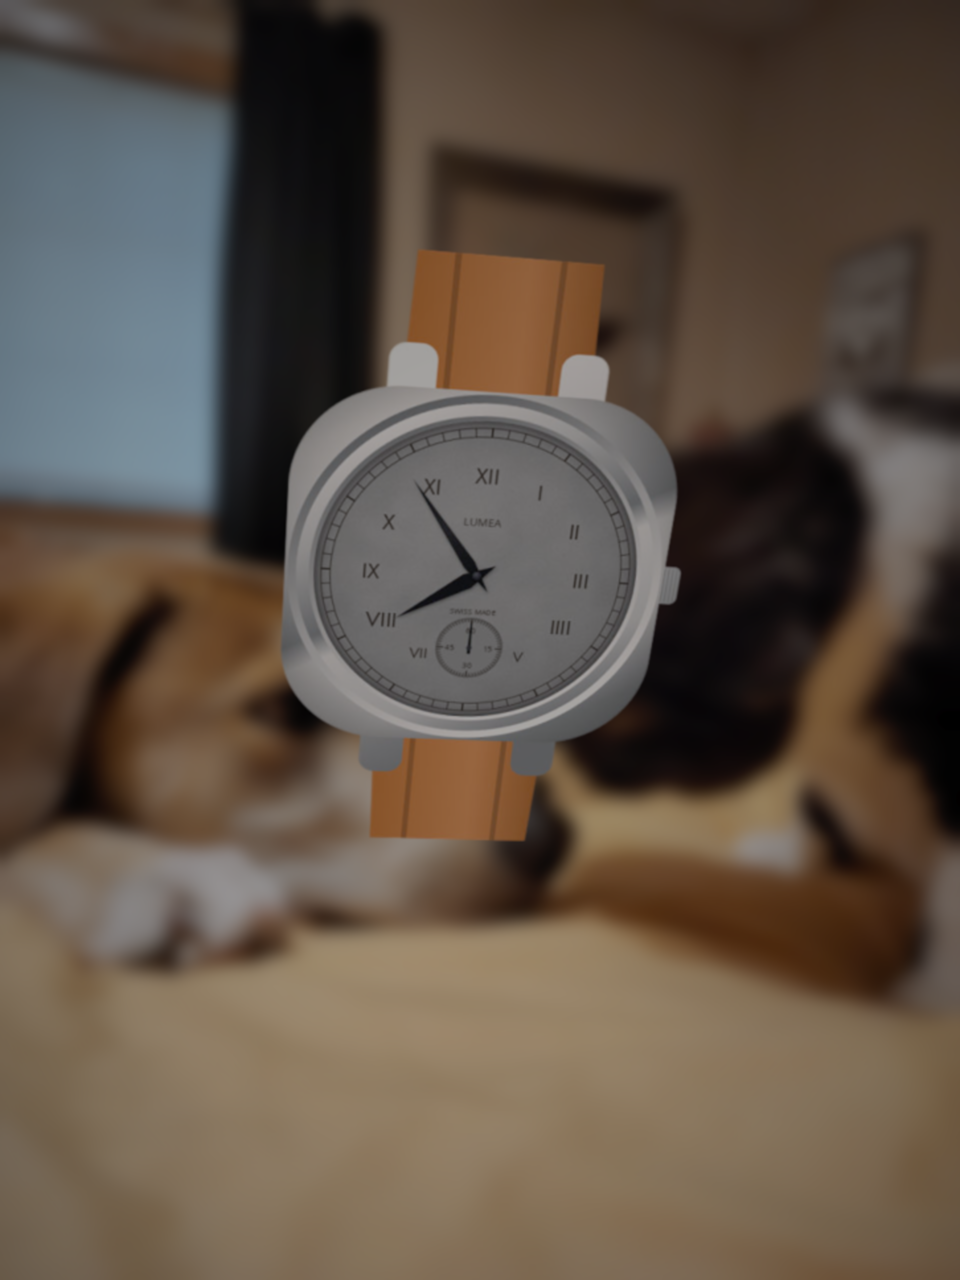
7:54
